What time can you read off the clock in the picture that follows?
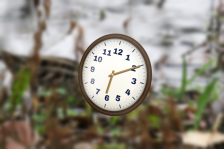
6:10
